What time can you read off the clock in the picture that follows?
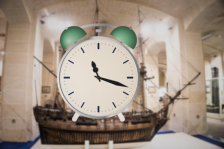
11:18
